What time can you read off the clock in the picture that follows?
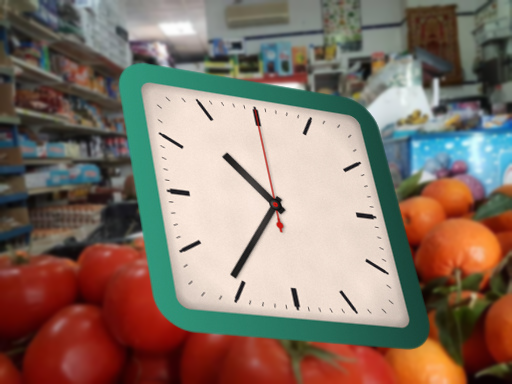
10:36:00
